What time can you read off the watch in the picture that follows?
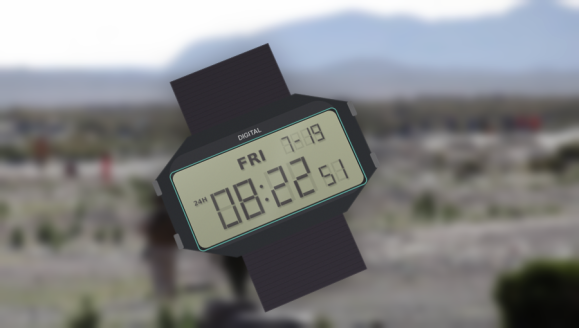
8:22:51
